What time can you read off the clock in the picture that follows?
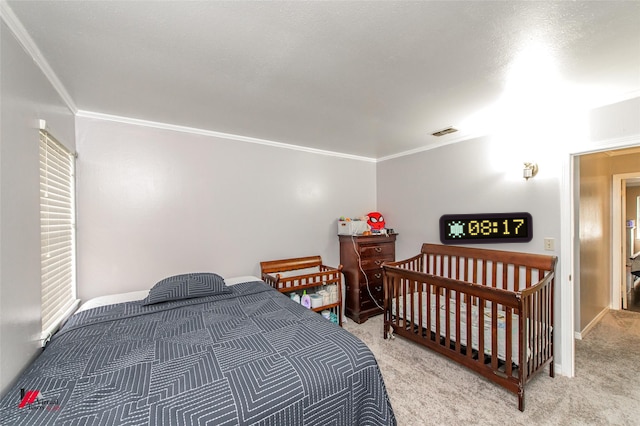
8:17
